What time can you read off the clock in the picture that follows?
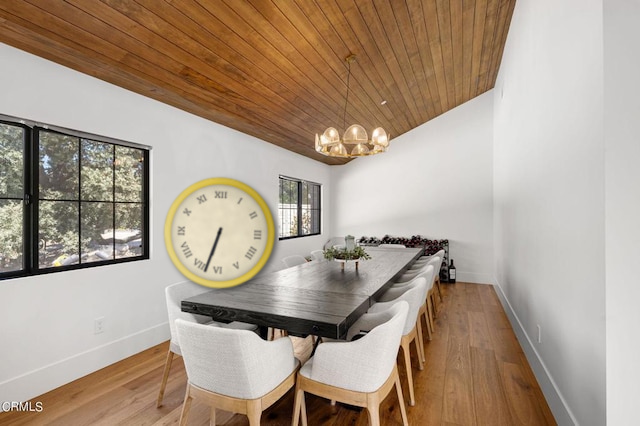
6:33
